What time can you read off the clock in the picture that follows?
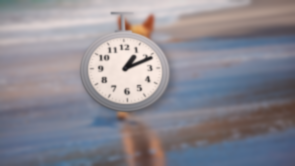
1:11
